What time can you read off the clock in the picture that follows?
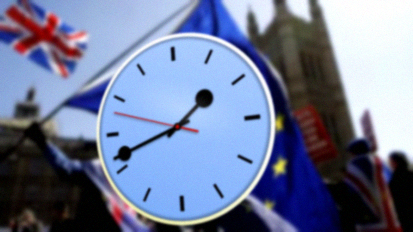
1:41:48
